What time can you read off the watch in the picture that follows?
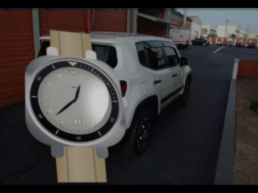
12:38
